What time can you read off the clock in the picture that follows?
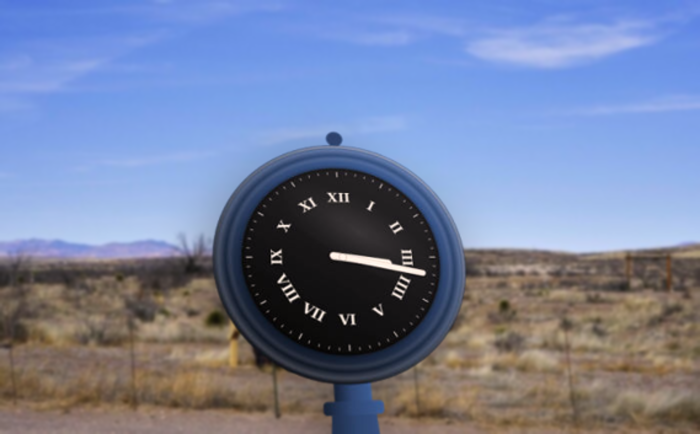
3:17
